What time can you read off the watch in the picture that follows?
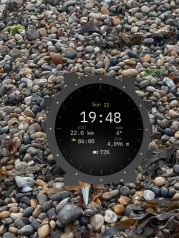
19:48
